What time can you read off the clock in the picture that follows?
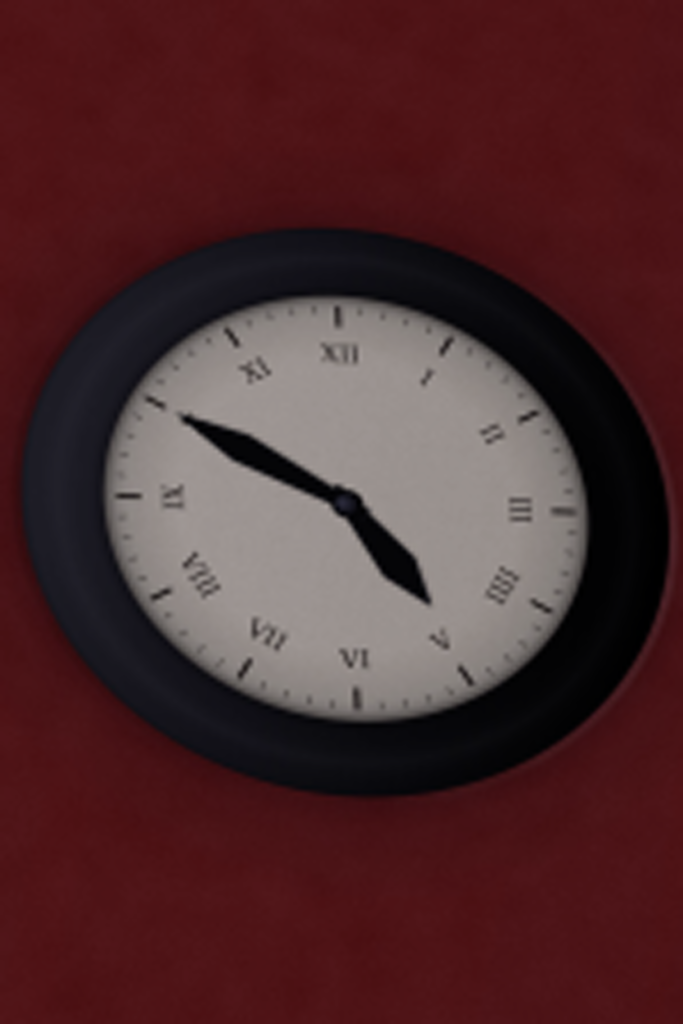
4:50
